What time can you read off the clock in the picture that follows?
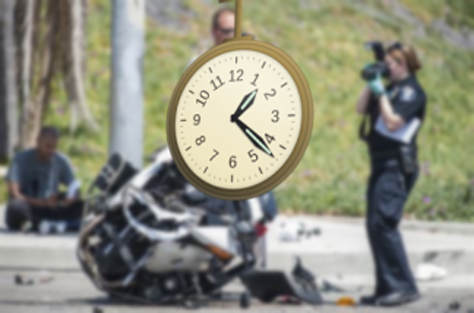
1:22
